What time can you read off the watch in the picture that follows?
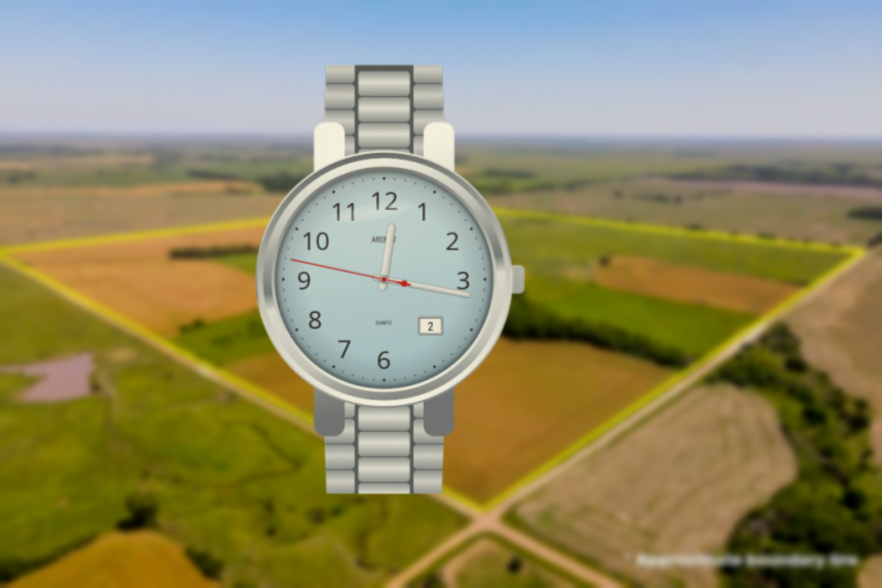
12:16:47
